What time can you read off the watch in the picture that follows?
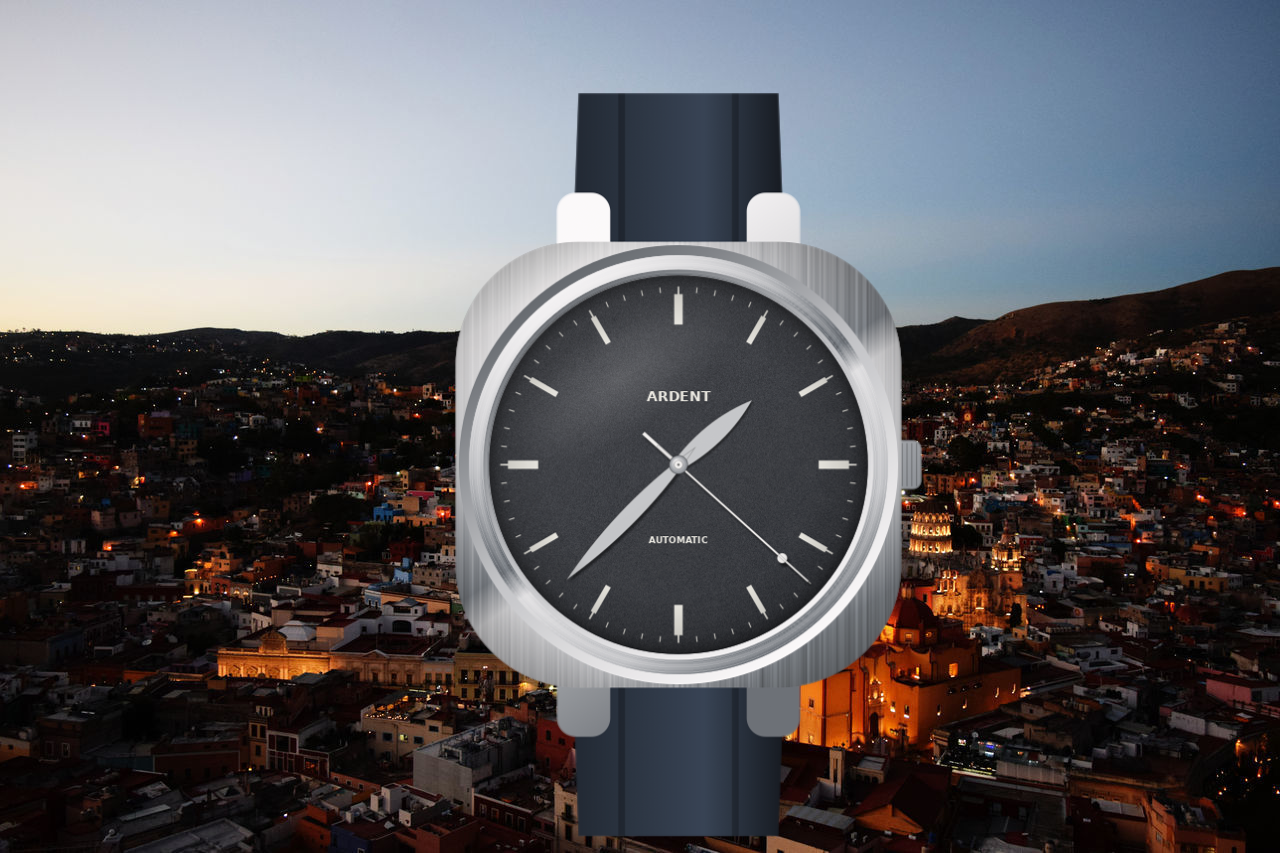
1:37:22
